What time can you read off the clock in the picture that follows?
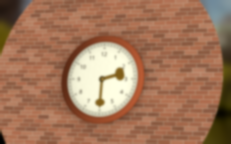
2:30
